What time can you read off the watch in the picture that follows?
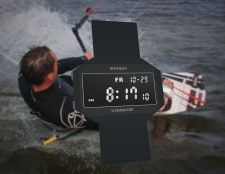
8:17:10
